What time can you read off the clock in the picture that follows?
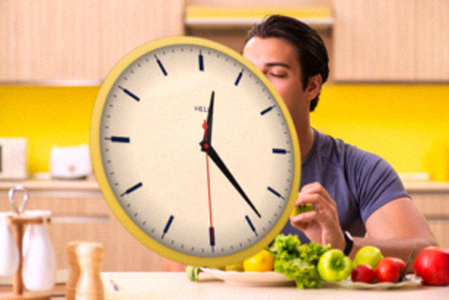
12:23:30
